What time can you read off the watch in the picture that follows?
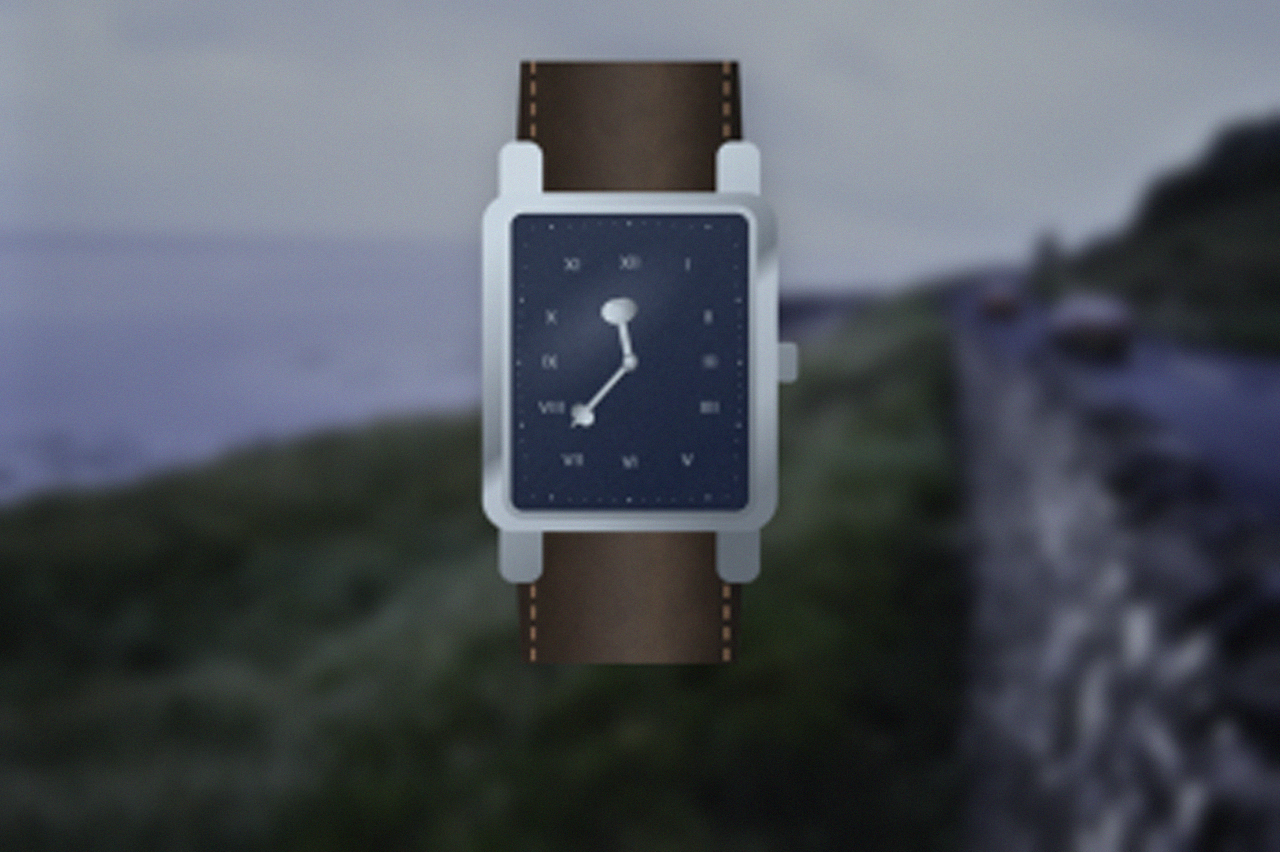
11:37
